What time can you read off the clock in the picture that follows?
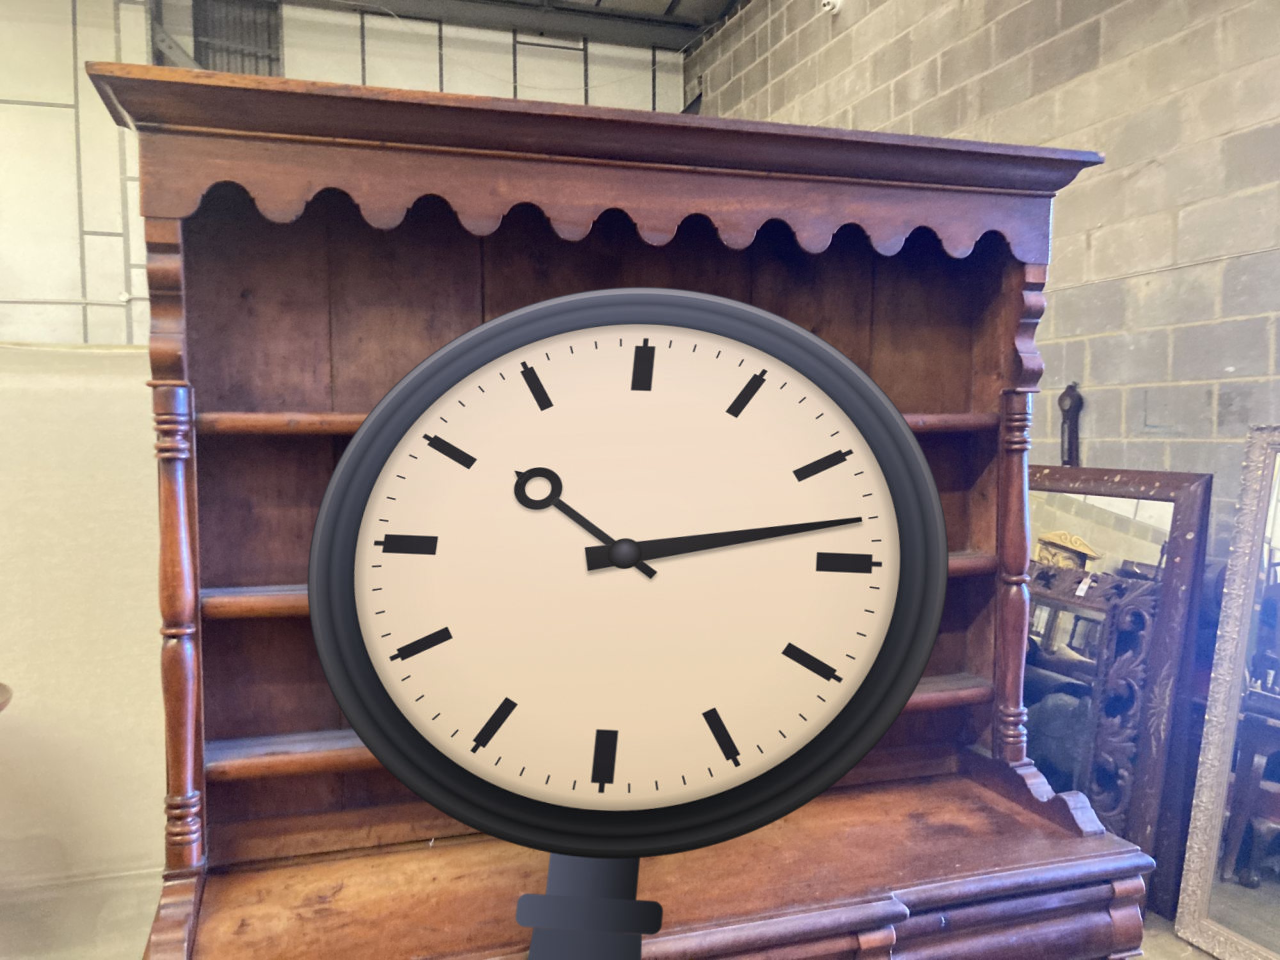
10:13
